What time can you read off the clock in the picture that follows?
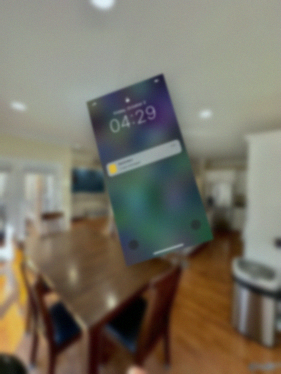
4:29
